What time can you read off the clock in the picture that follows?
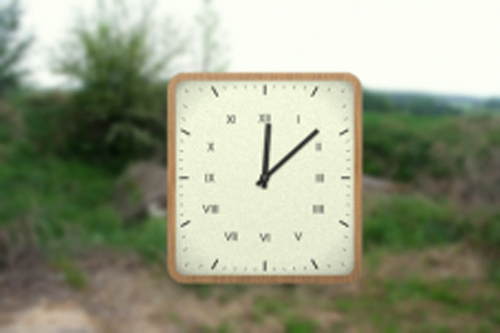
12:08
